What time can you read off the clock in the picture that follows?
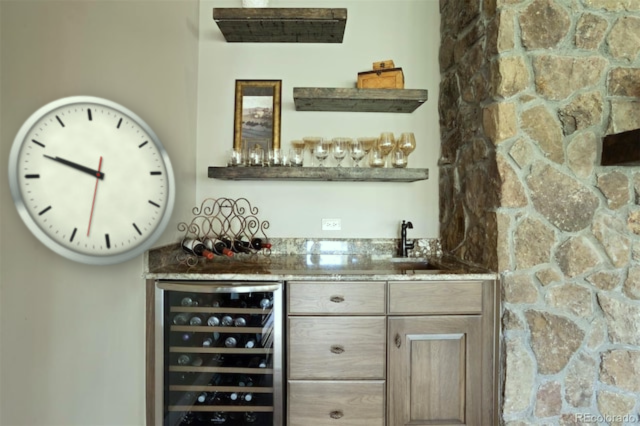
9:48:33
